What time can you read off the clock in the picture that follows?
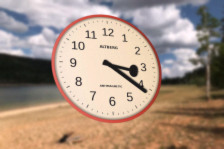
3:21
